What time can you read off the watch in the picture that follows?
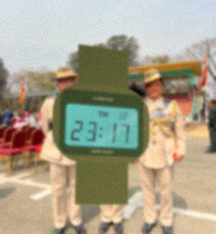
23:17
